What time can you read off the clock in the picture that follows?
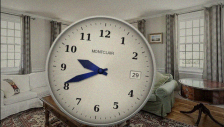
9:41
